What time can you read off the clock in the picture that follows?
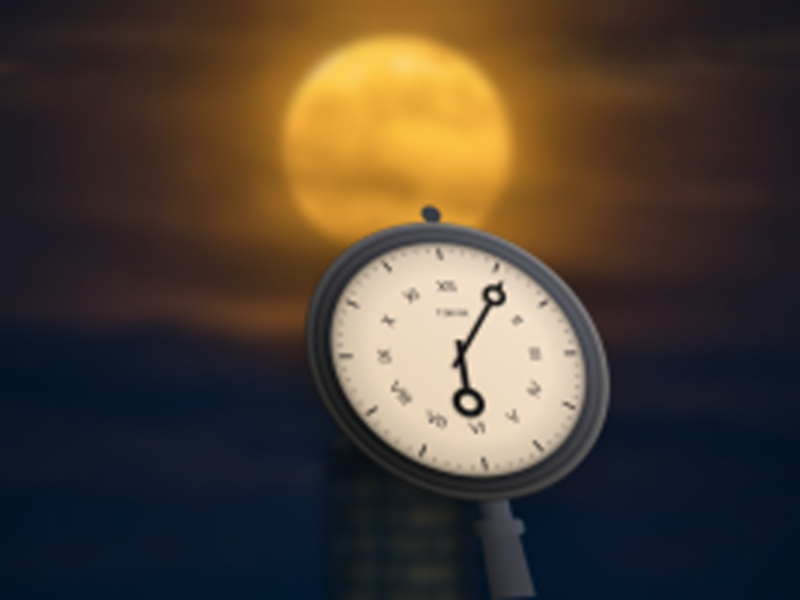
6:06
